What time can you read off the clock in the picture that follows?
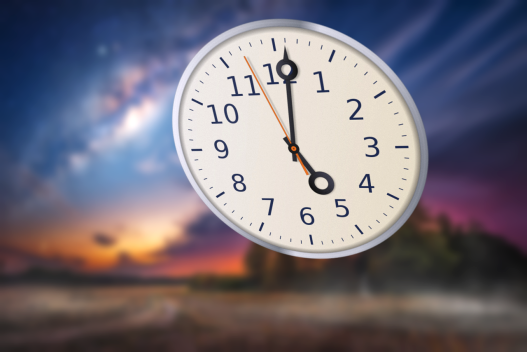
5:00:57
